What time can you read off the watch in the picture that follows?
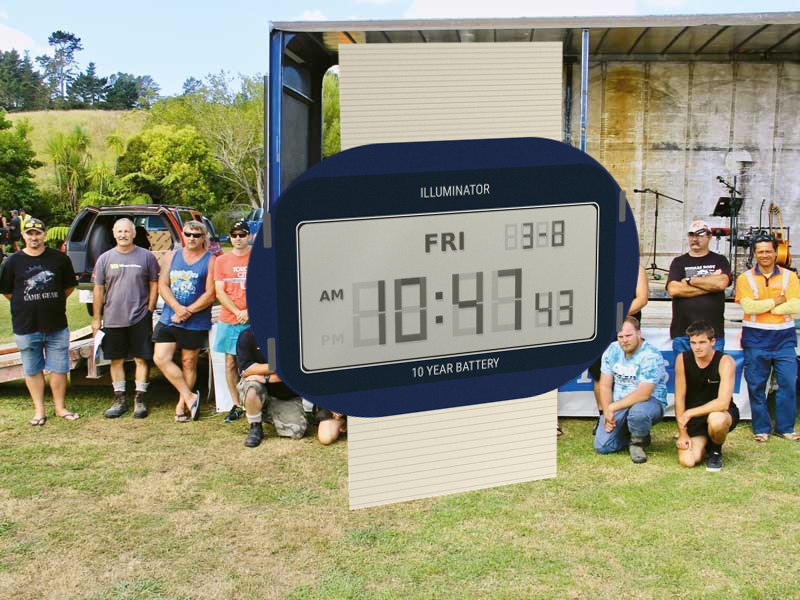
10:47:43
